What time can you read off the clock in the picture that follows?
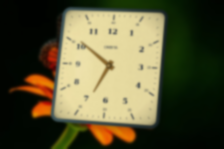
6:51
